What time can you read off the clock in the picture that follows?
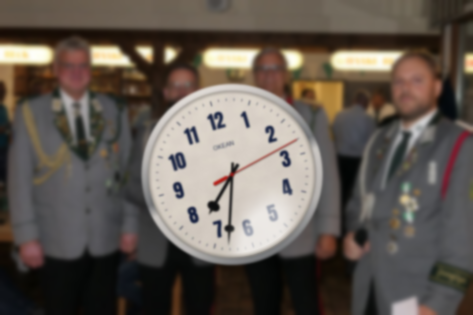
7:33:13
